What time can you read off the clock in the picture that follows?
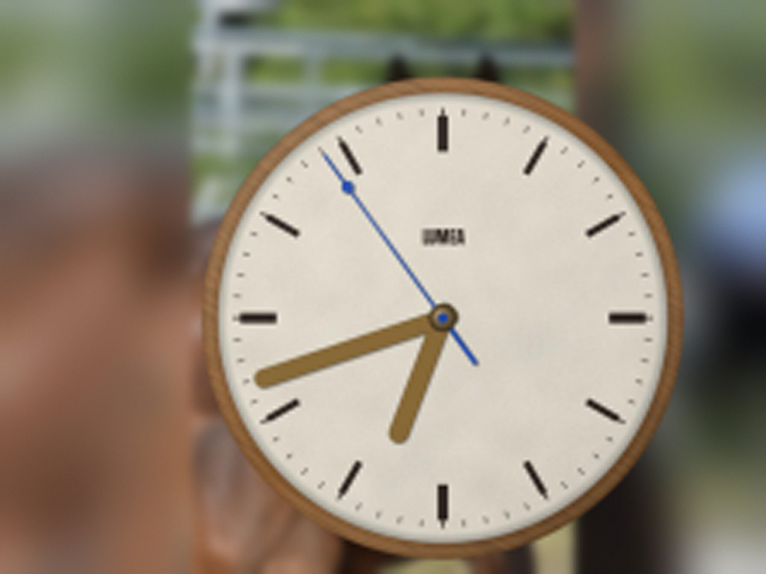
6:41:54
